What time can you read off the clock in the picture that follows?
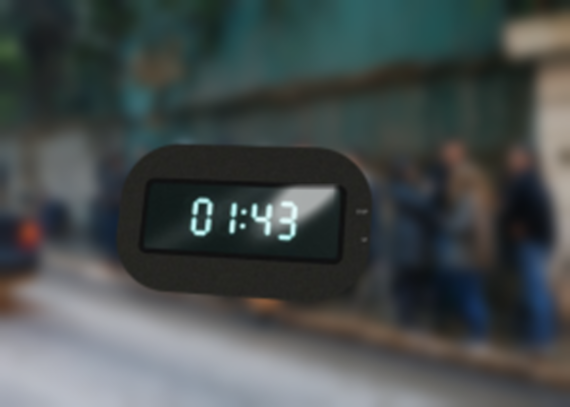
1:43
